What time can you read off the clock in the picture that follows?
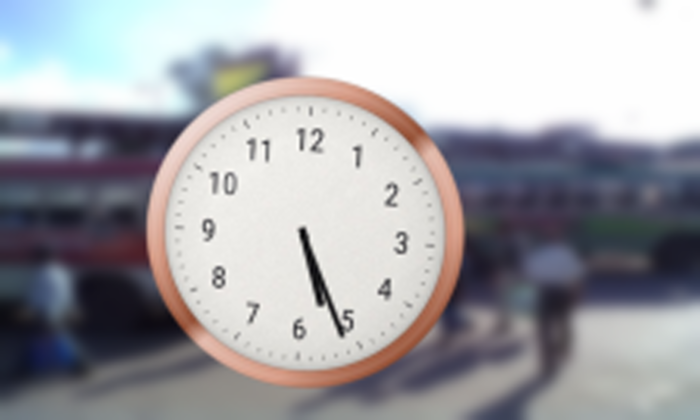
5:26
